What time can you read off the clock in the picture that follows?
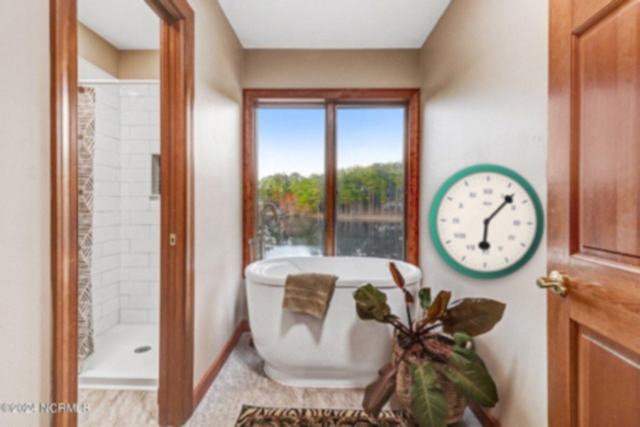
6:07
